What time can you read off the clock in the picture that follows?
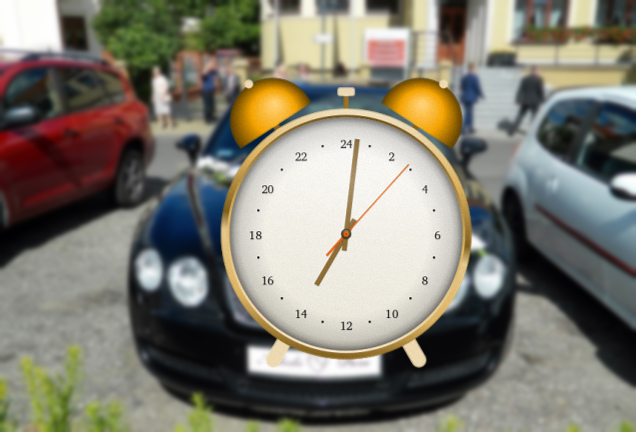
14:01:07
